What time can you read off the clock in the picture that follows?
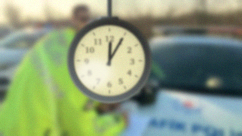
12:05
